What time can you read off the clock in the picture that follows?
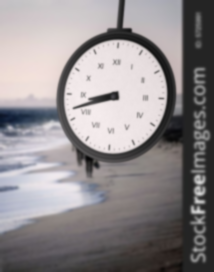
8:42
